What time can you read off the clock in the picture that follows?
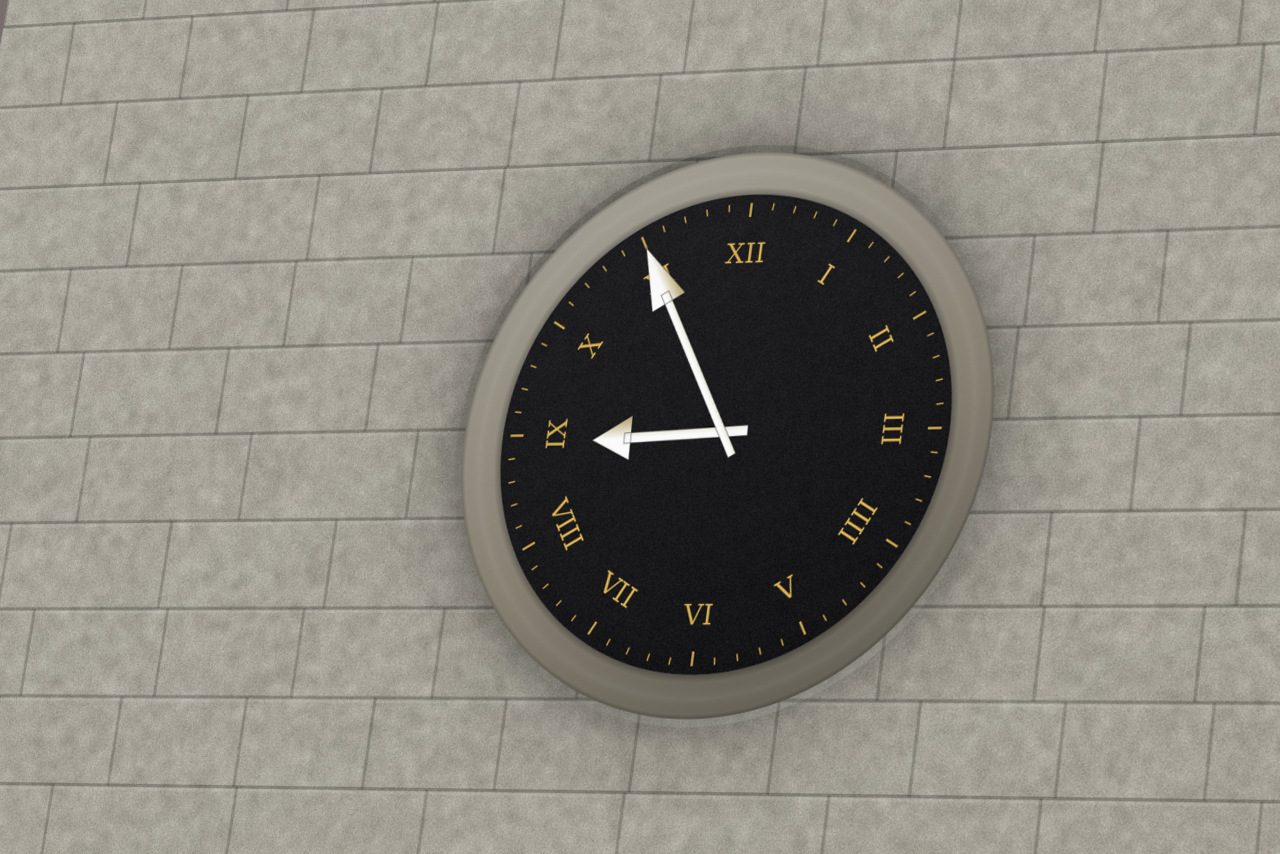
8:55
